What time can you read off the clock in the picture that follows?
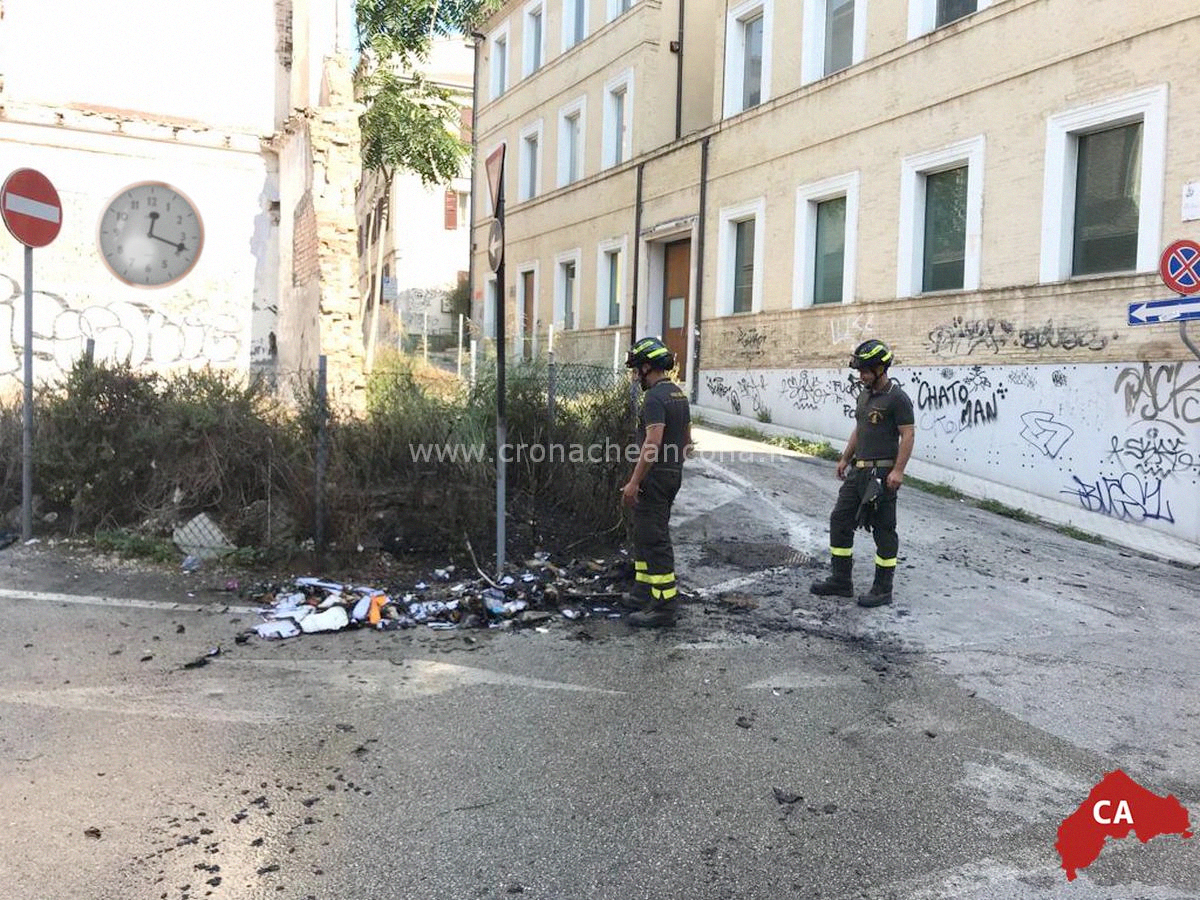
12:18
